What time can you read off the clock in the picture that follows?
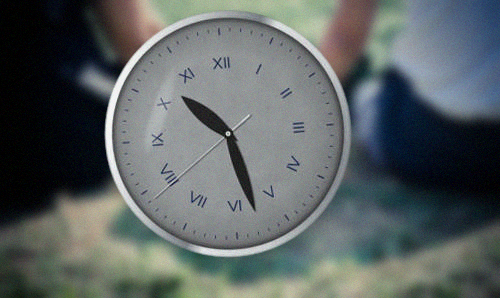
10:27:39
